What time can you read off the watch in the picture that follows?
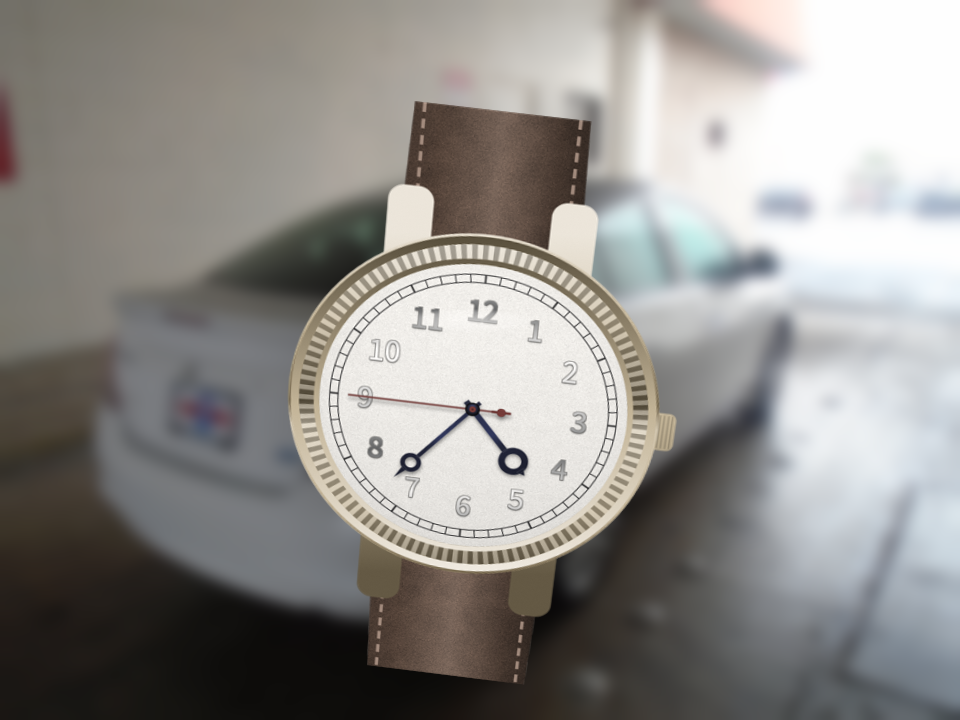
4:36:45
